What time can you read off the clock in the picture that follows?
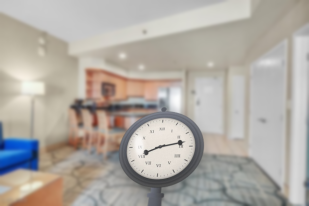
8:13
